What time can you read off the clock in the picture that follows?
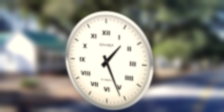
1:26
